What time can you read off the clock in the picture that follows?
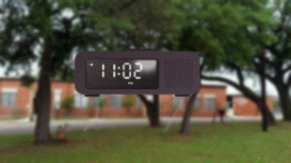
11:02
